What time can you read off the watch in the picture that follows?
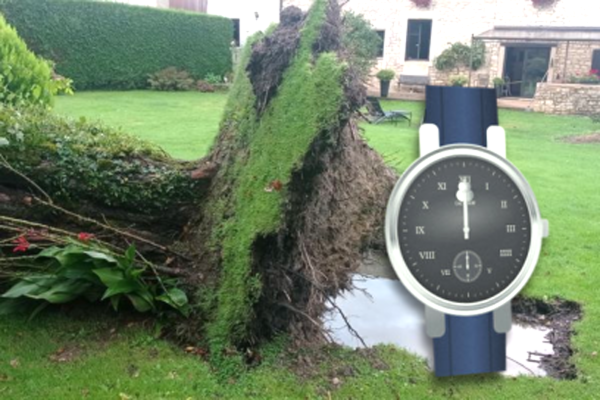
12:00
